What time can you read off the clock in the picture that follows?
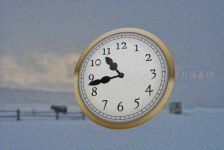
10:43
